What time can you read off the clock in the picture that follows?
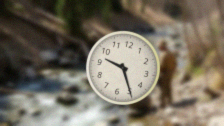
9:25
